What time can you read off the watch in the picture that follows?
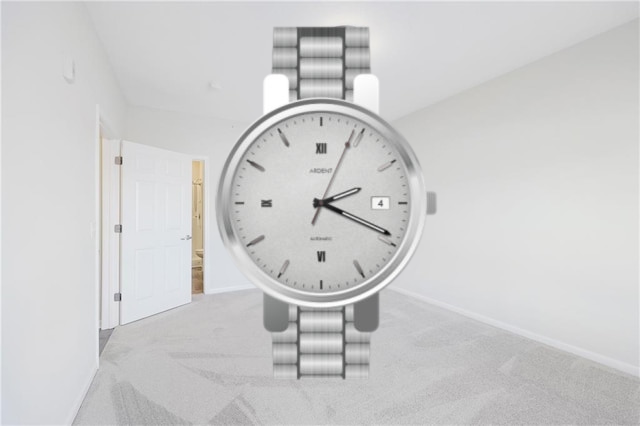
2:19:04
